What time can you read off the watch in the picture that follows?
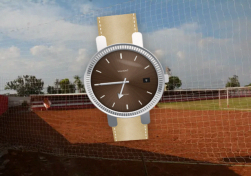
6:45
